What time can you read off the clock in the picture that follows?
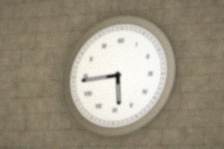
5:44
